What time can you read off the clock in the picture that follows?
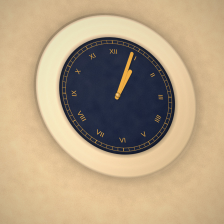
1:04
